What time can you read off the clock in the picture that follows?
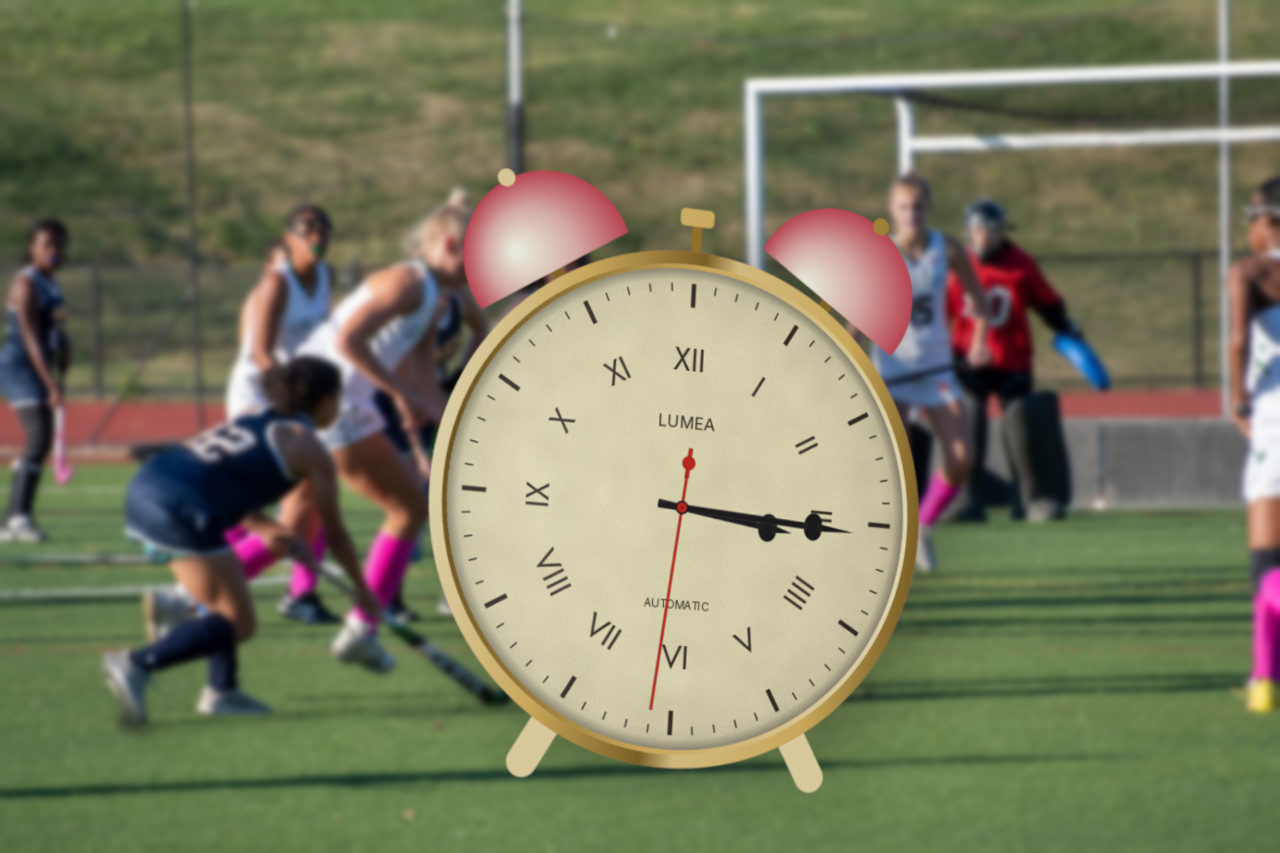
3:15:31
